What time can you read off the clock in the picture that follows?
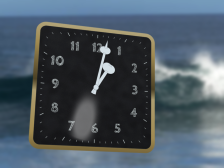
1:02
